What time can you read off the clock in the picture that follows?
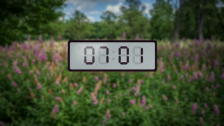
7:01
